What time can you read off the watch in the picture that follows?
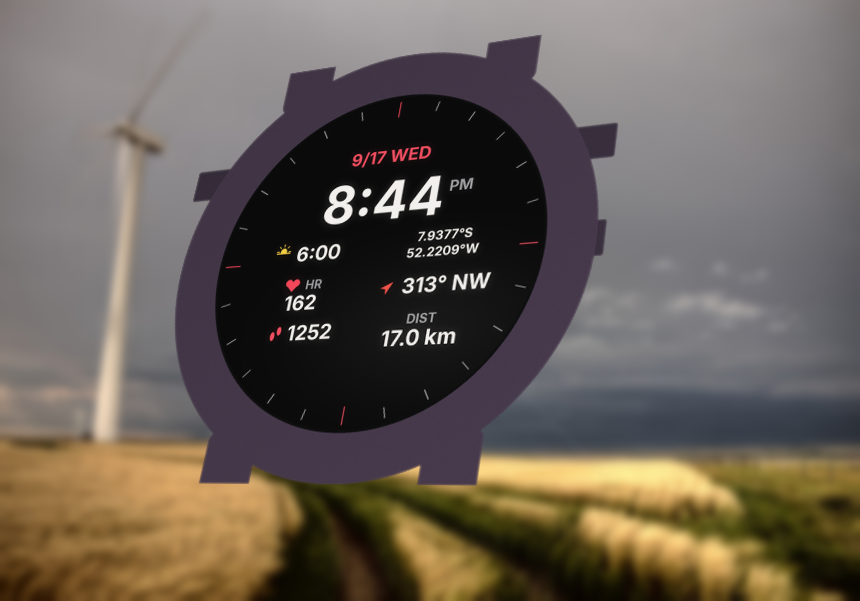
8:44
